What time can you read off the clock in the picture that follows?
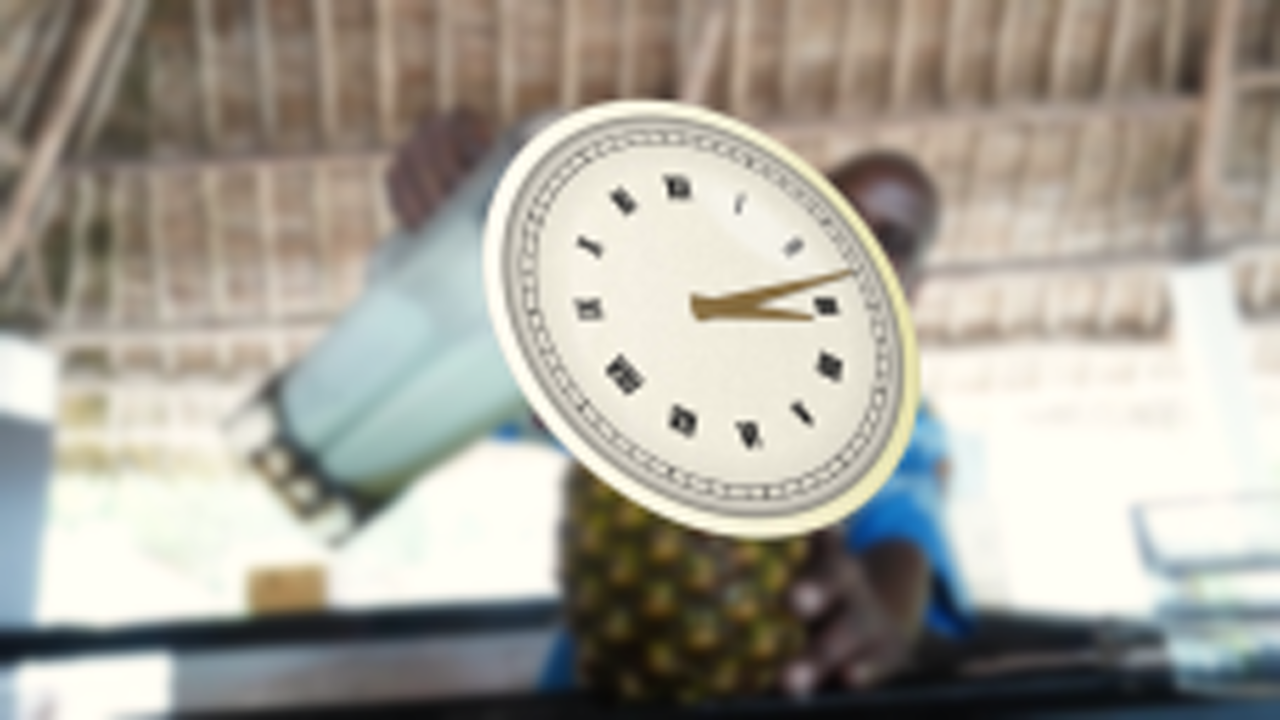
3:13
